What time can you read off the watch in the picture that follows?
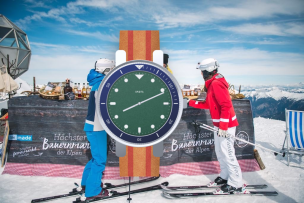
8:11
